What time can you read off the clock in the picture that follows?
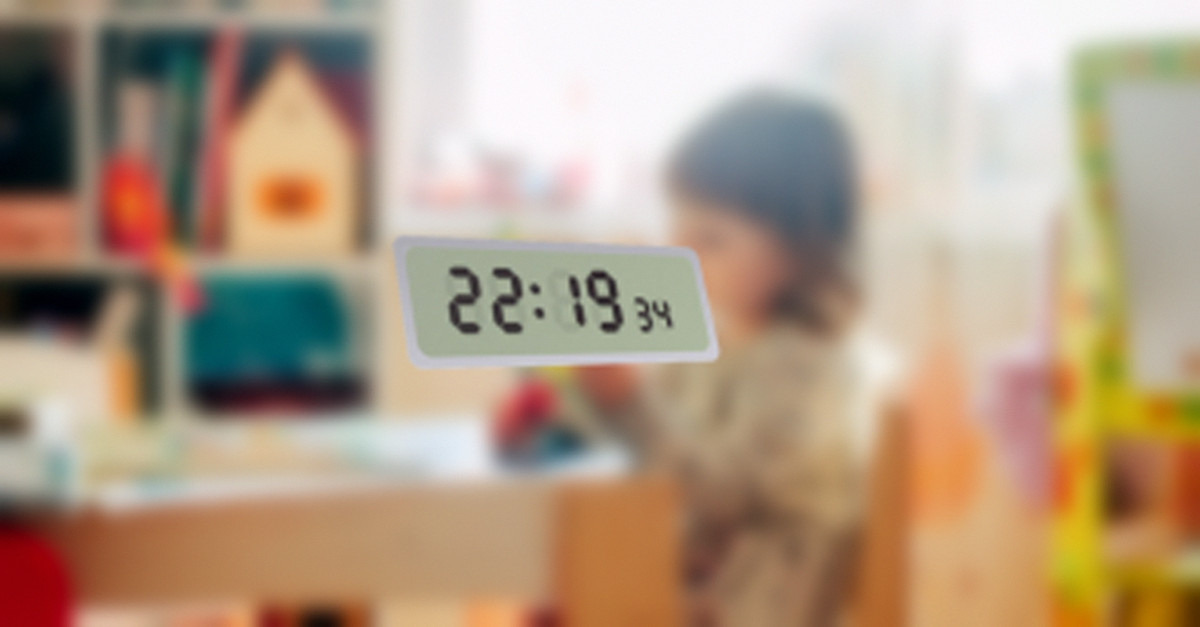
22:19:34
